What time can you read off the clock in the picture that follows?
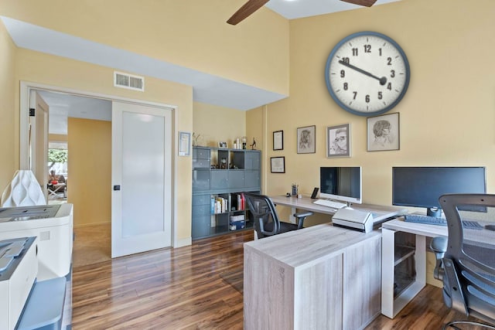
3:49
